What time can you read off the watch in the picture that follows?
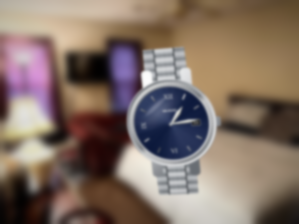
1:14
